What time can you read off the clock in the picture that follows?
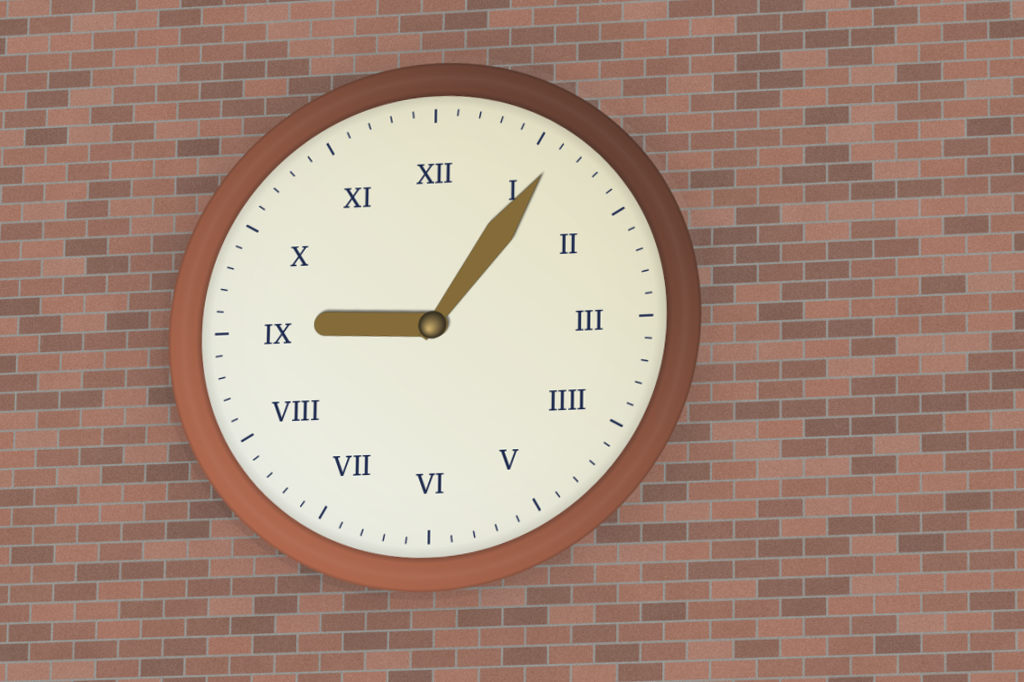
9:06
